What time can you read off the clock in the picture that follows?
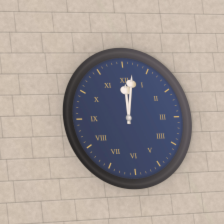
12:02
